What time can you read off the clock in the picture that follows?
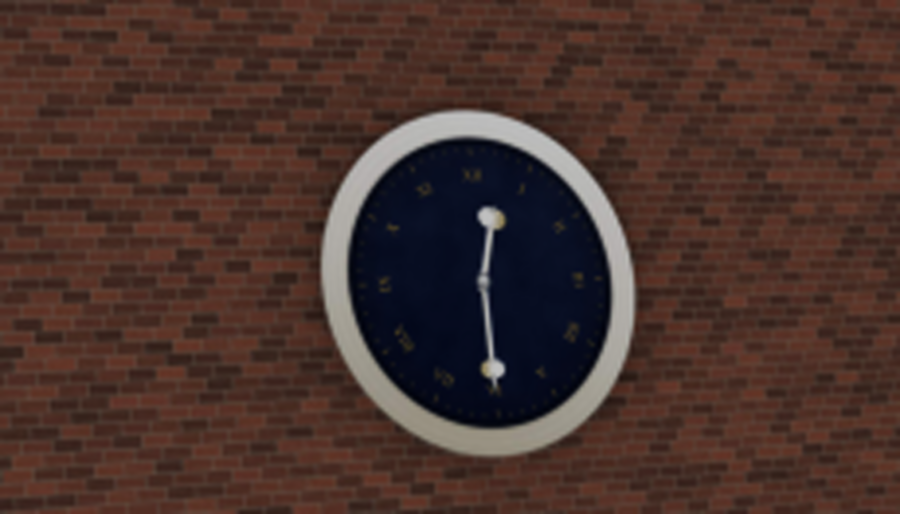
12:30
